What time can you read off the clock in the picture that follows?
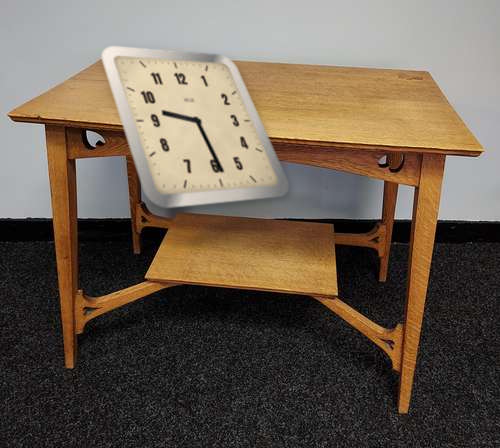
9:29
